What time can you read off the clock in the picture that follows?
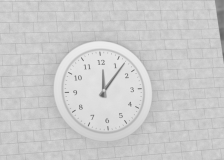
12:07
